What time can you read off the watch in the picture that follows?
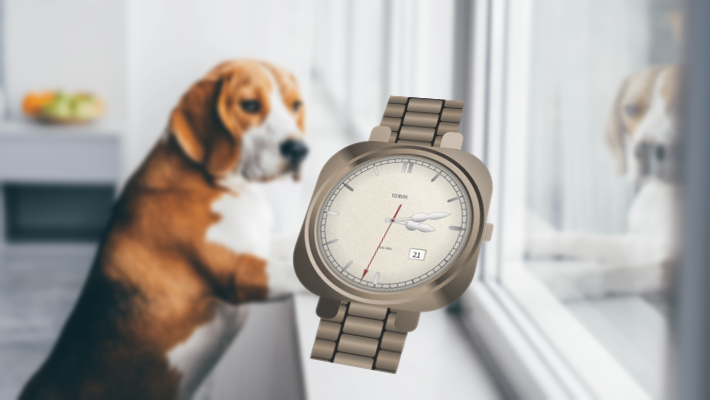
3:12:32
